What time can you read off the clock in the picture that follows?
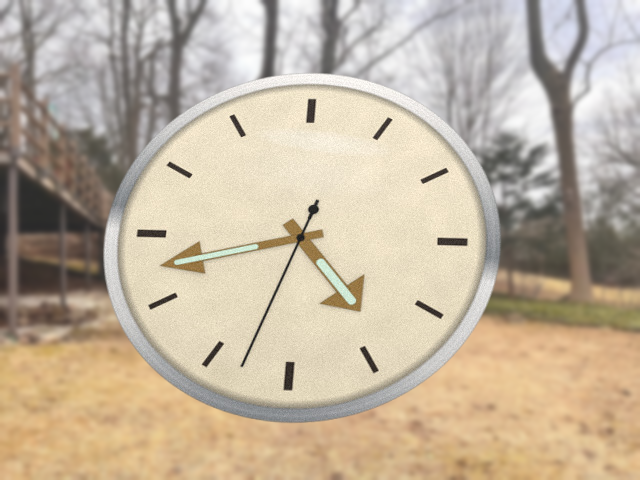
4:42:33
